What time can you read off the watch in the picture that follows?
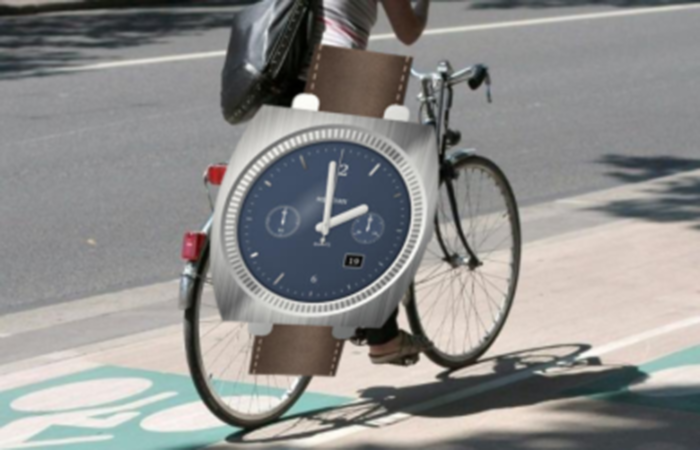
1:59
